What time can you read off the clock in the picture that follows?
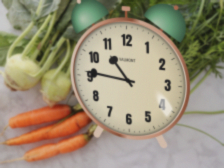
10:46
